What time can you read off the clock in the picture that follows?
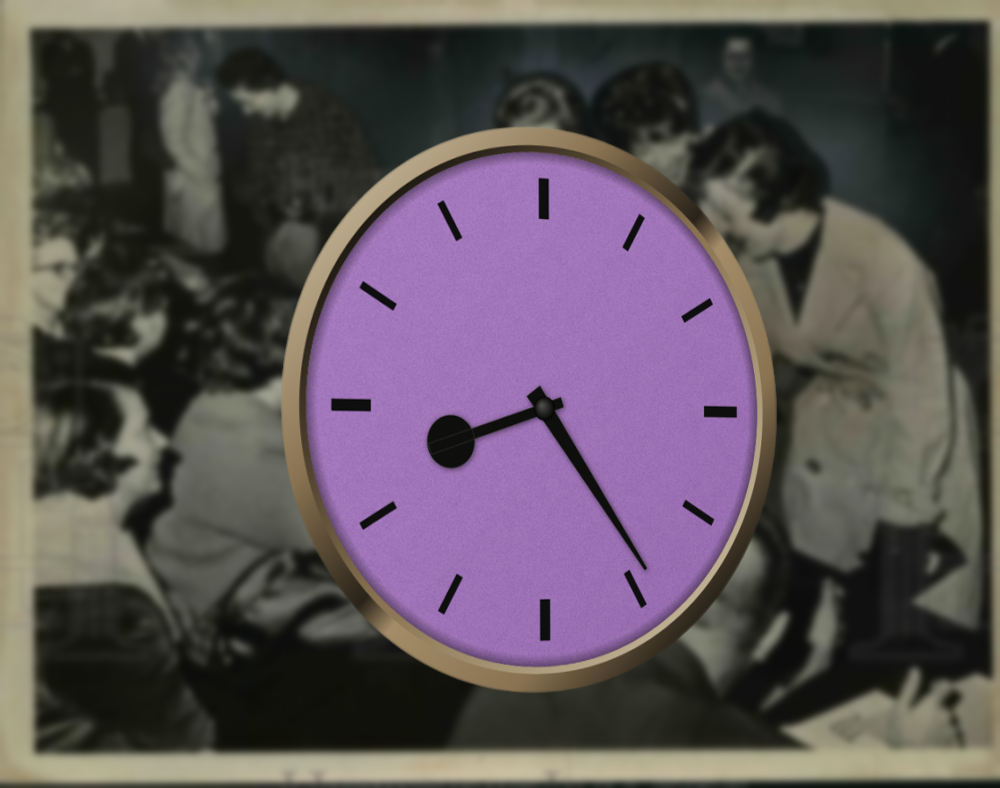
8:24
